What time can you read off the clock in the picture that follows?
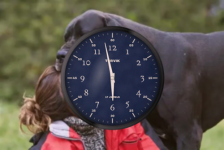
5:58
